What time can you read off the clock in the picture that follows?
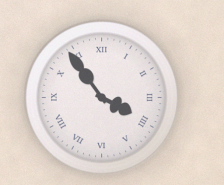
3:54
